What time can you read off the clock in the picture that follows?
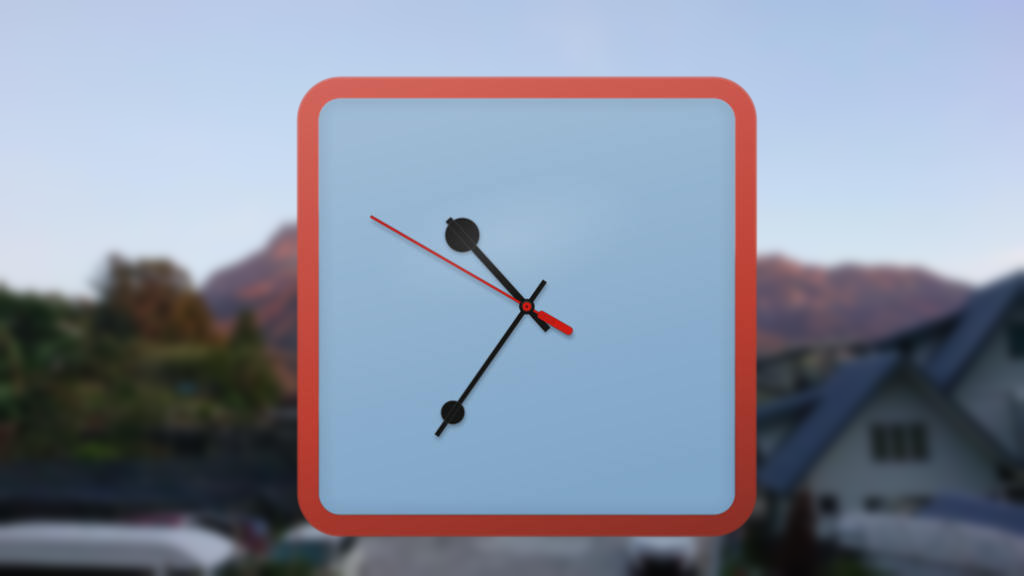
10:35:50
